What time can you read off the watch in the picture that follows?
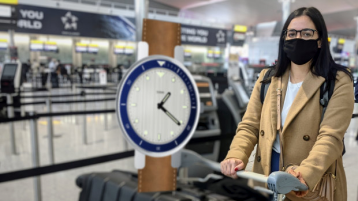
1:21
